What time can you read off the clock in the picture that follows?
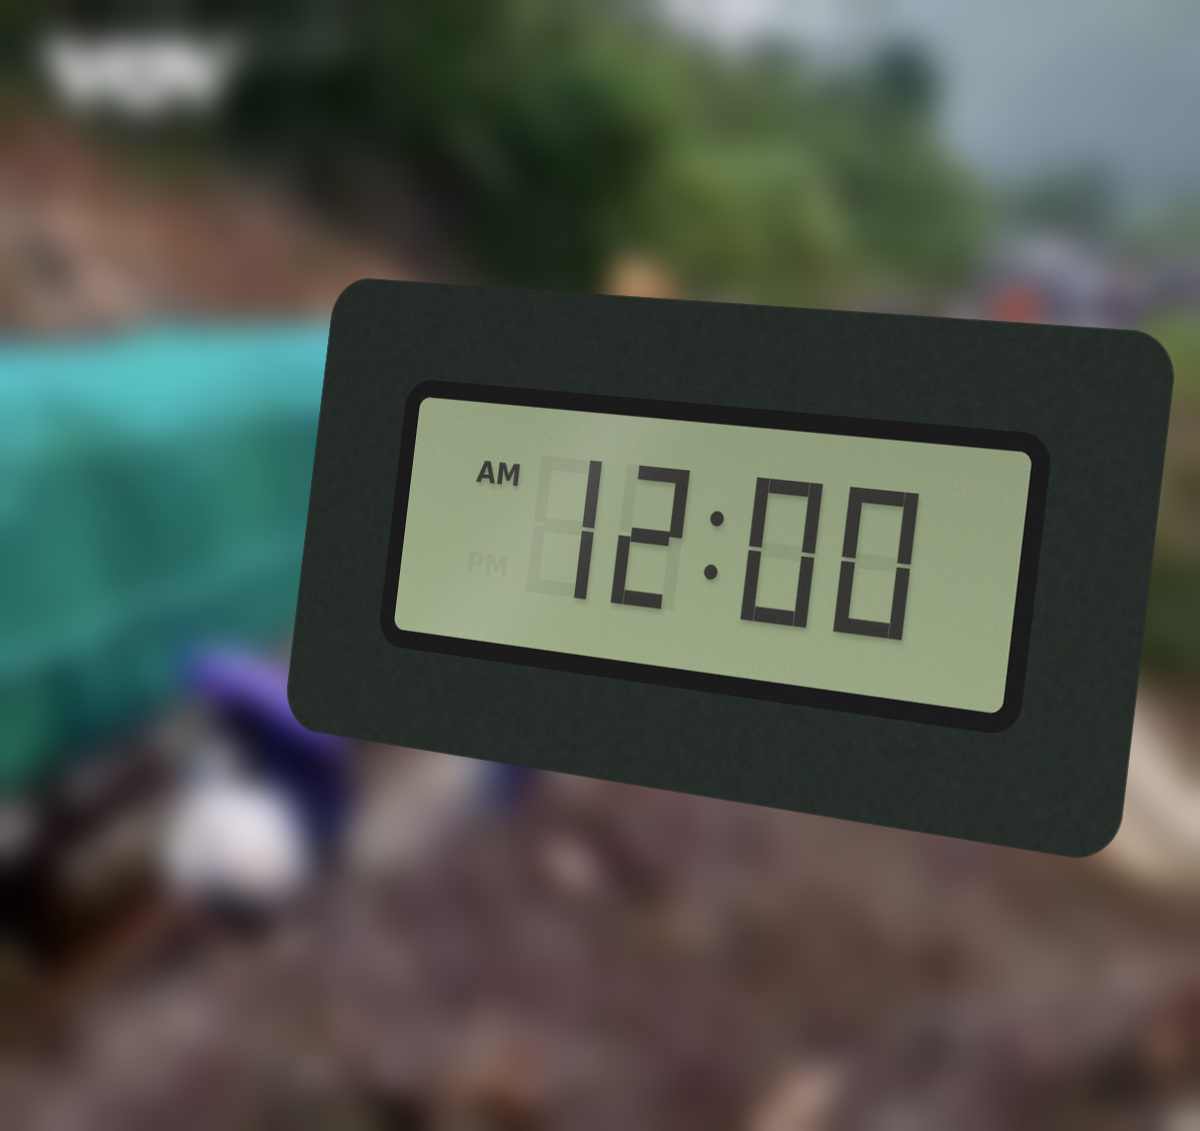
12:00
